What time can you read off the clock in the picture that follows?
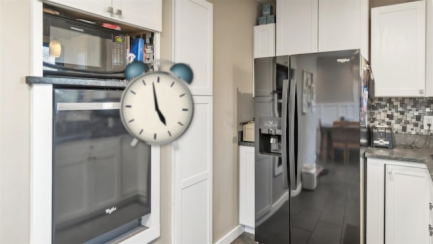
4:58
